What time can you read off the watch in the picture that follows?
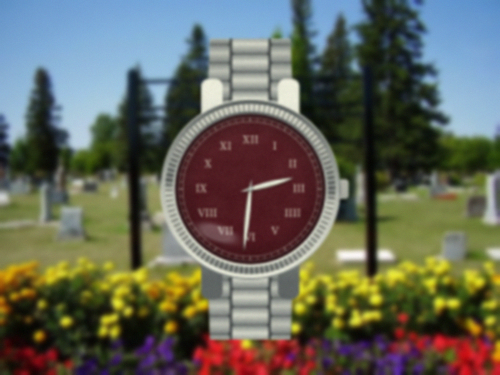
2:31
